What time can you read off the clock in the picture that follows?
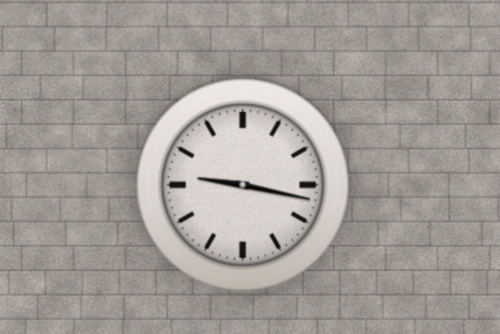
9:17
